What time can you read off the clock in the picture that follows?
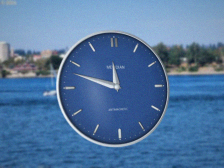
11:48
